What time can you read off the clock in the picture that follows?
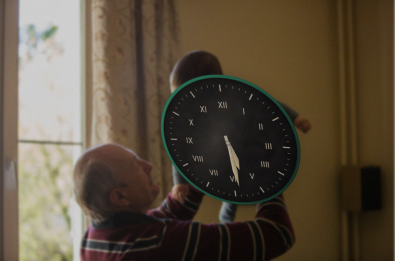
5:29
